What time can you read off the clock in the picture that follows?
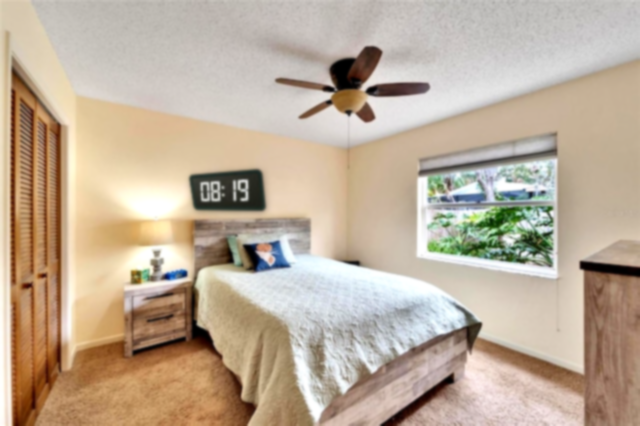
8:19
